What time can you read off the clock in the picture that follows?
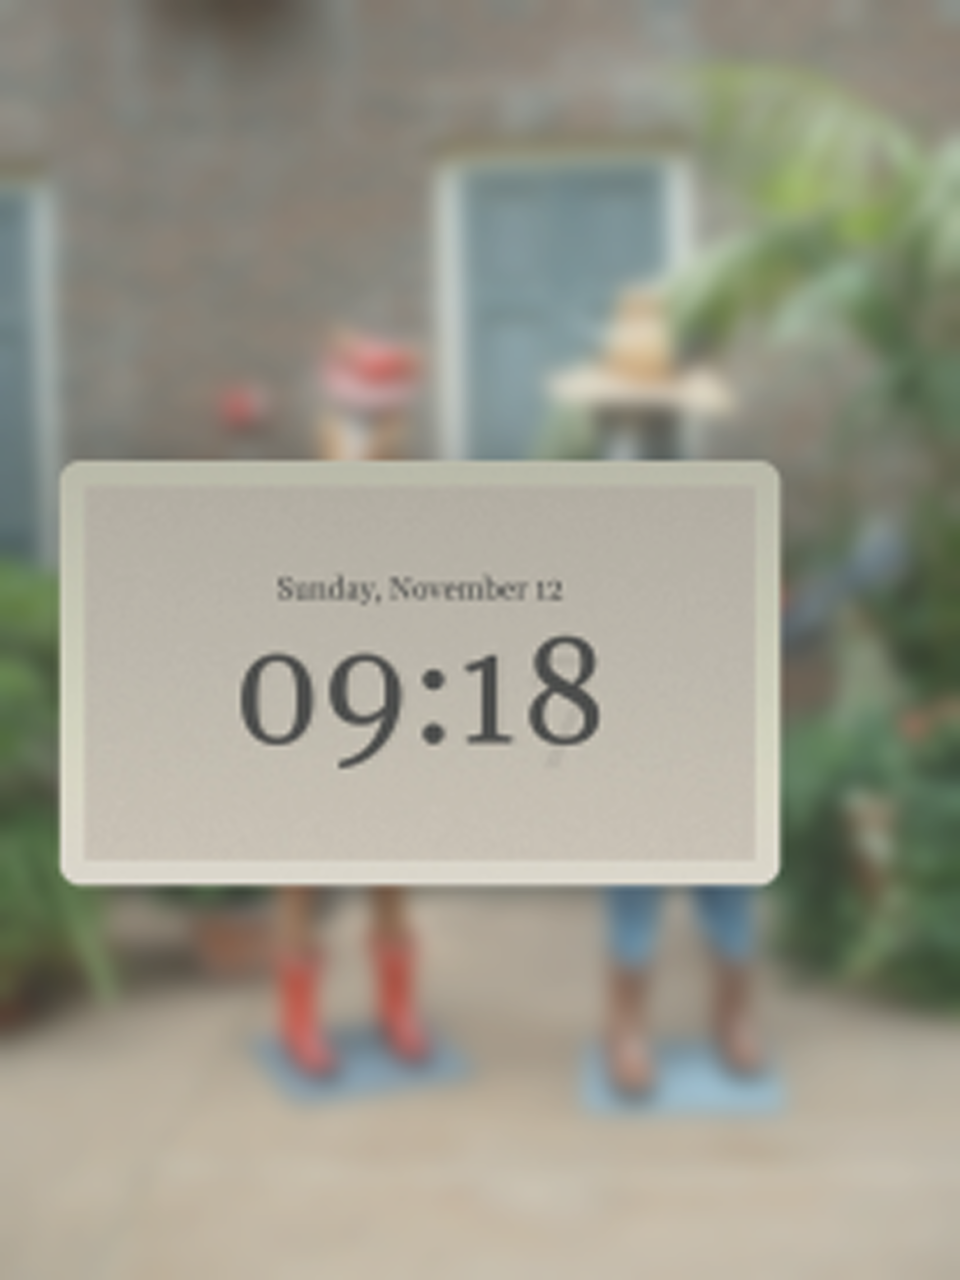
9:18
